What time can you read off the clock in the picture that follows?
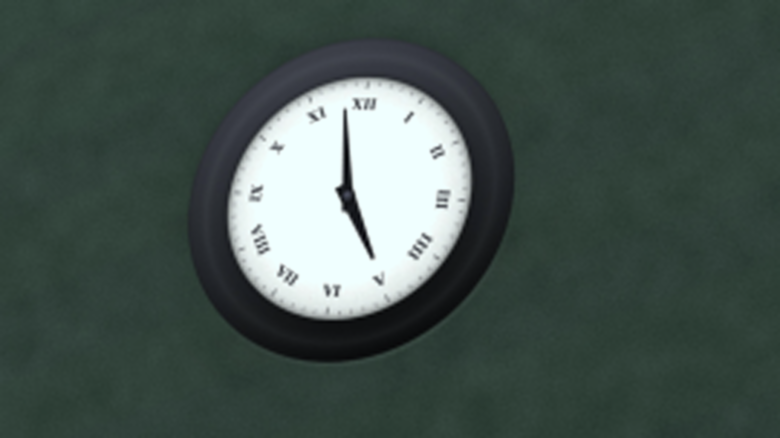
4:58
